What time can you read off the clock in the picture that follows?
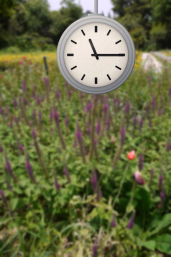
11:15
